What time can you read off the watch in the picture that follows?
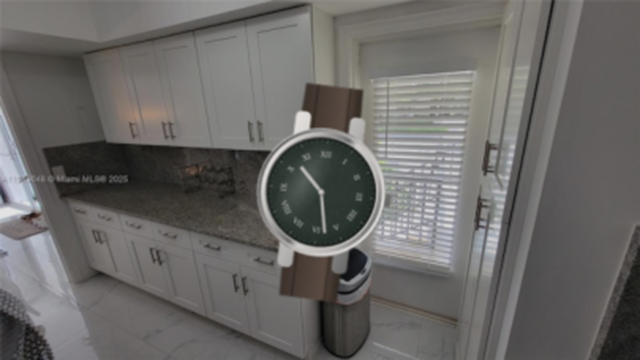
10:28
